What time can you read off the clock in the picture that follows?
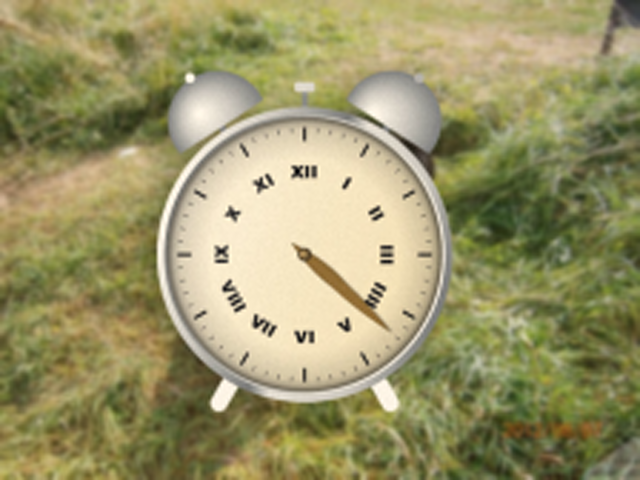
4:22
